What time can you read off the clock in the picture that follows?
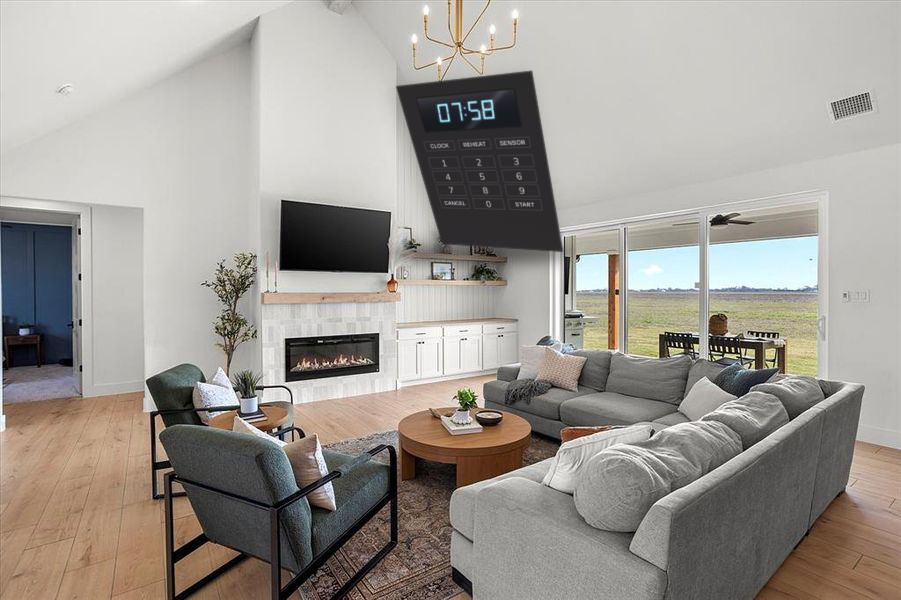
7:58
